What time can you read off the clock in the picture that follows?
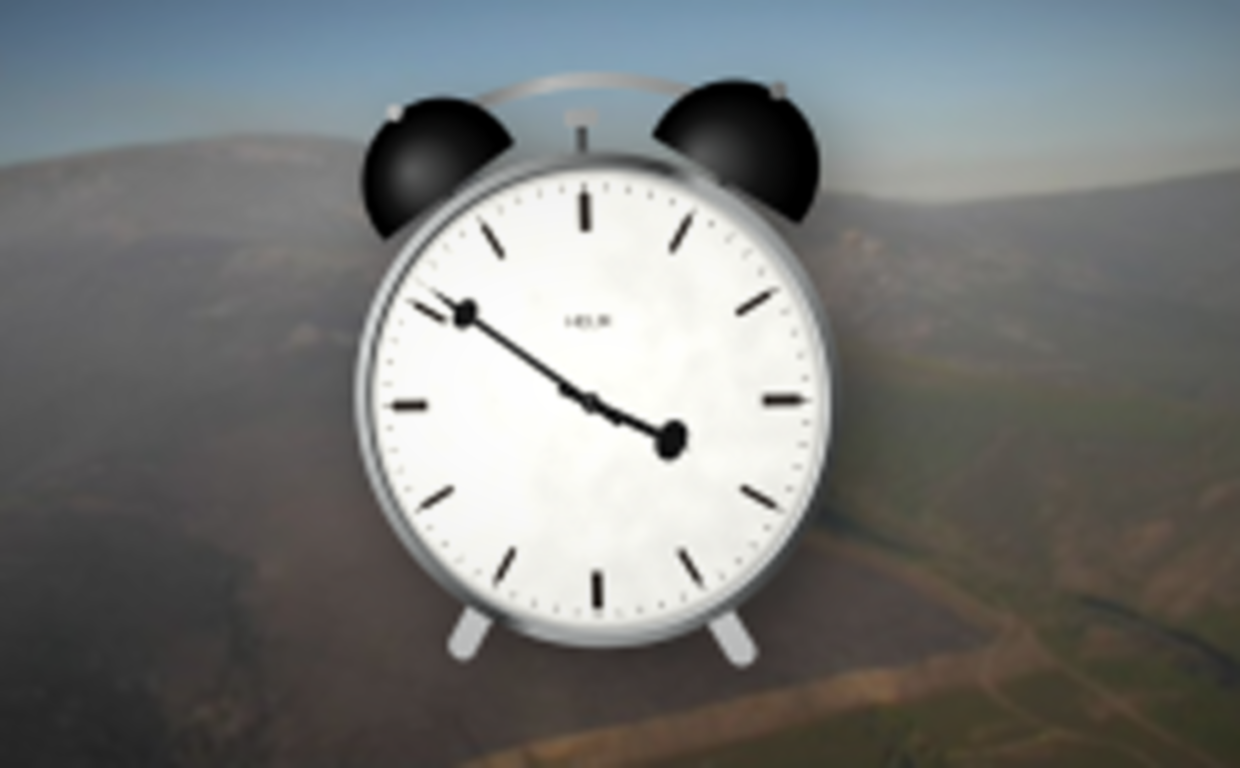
3:51
